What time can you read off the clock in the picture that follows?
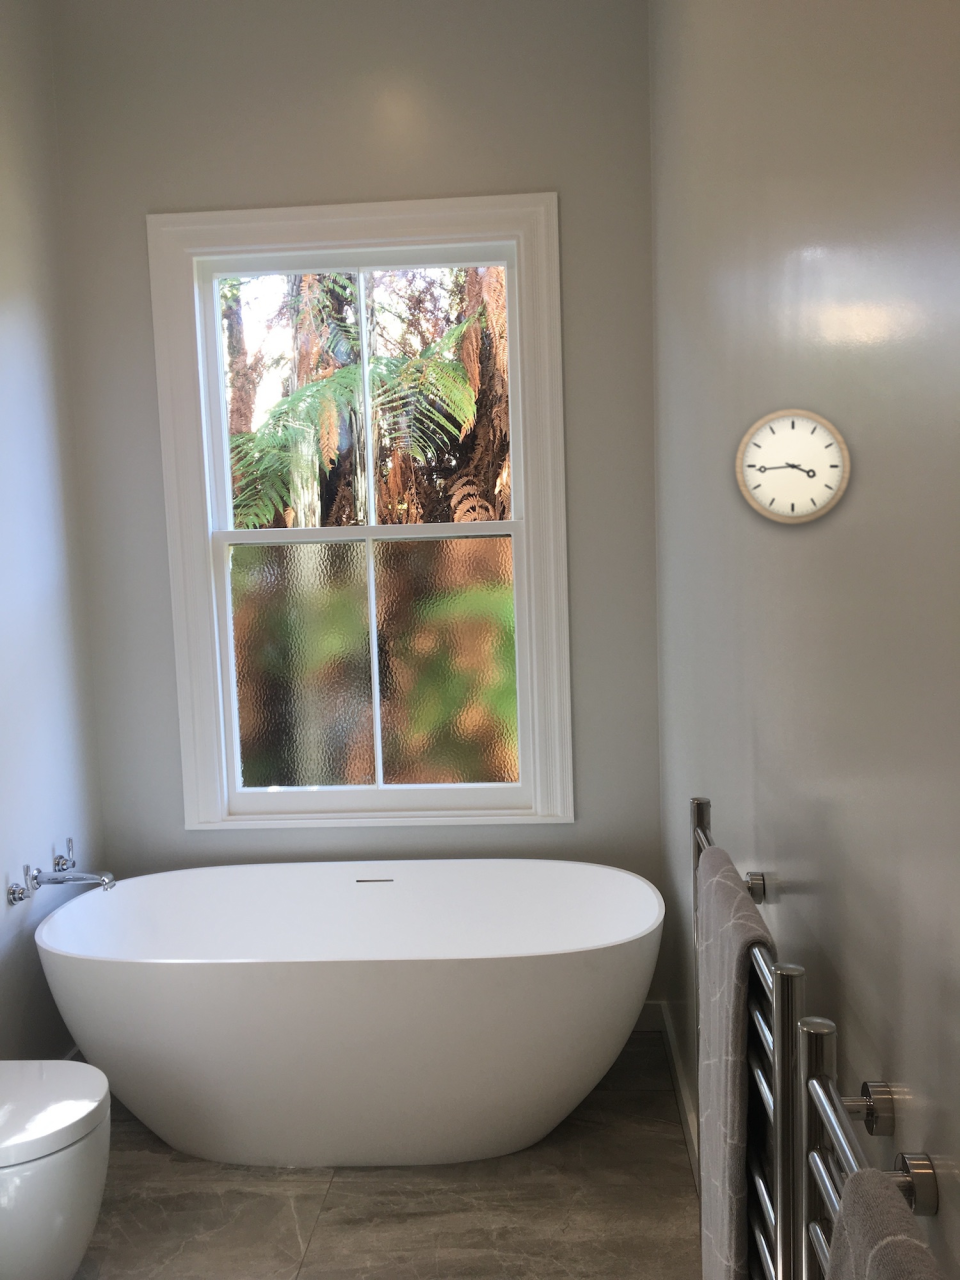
3:44
